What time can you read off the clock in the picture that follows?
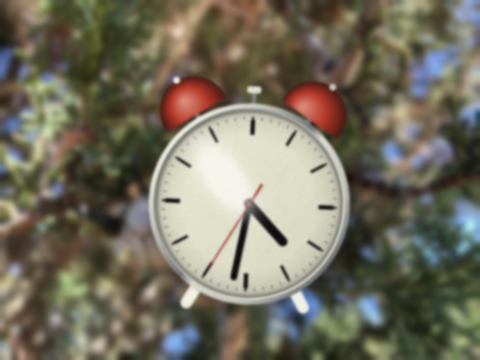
4:31:35
